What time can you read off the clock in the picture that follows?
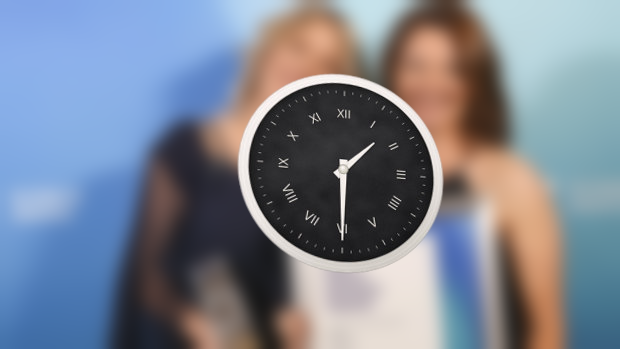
1:30
